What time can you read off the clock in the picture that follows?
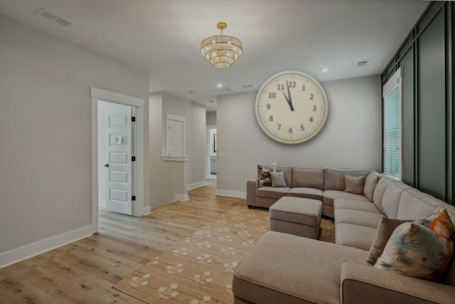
10:58
